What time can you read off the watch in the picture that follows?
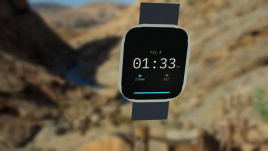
1:33
